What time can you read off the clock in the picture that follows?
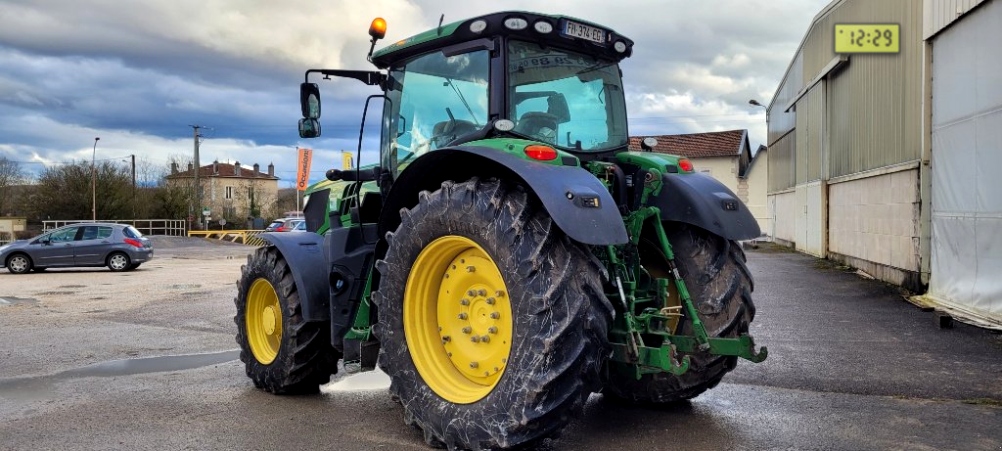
12:29
